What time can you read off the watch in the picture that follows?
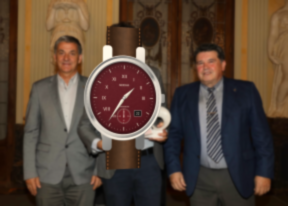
1:36
